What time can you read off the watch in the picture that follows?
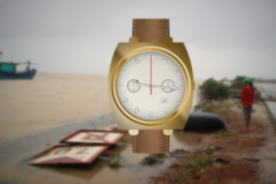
9:16
